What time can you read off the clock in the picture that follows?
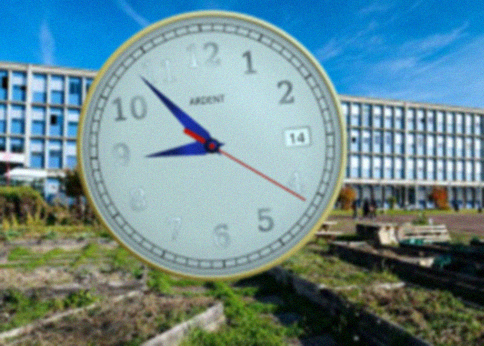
8:53:21
